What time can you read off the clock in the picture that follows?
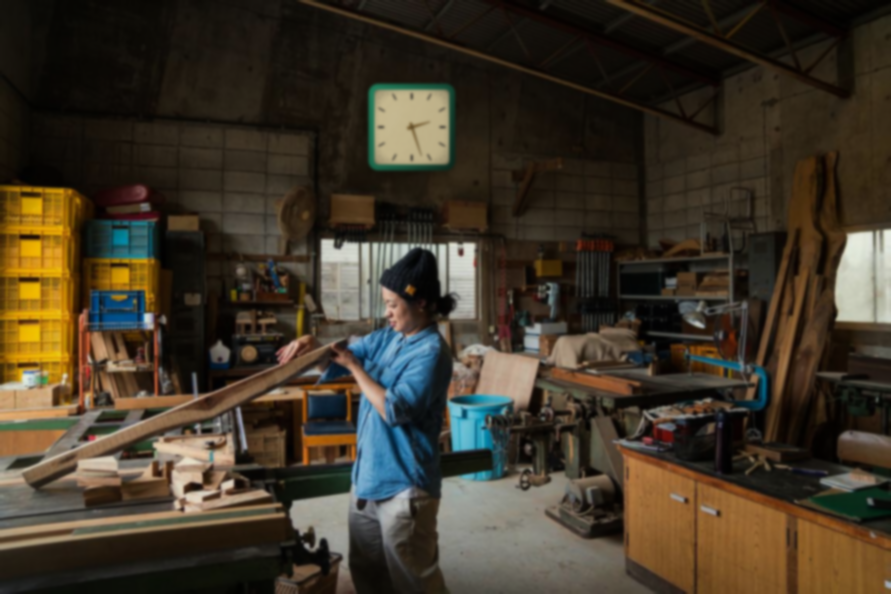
2:27
